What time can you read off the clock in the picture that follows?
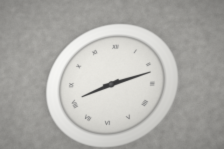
8:12
